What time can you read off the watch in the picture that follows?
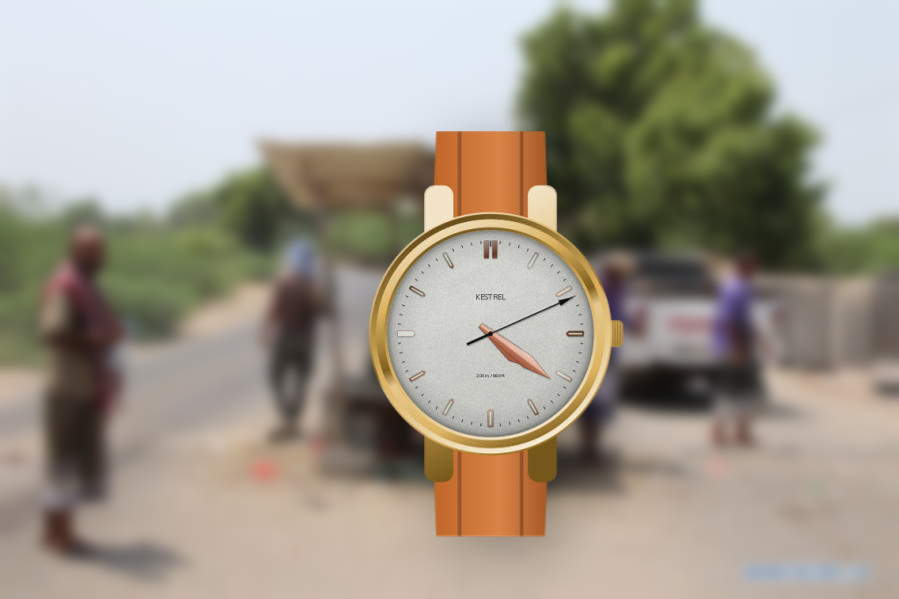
4:21:11
